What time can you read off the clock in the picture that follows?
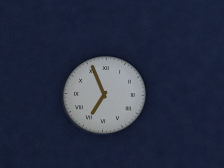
6:56
